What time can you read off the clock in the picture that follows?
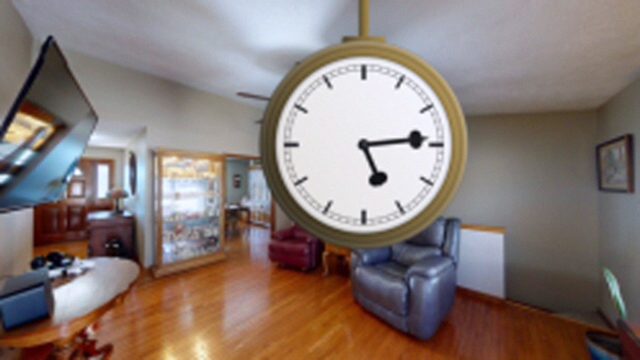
5:14
